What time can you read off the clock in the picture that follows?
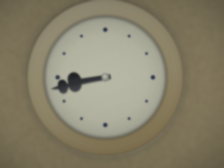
8:43
